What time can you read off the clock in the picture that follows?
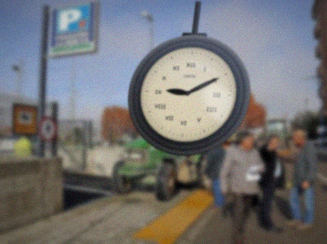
9:10
